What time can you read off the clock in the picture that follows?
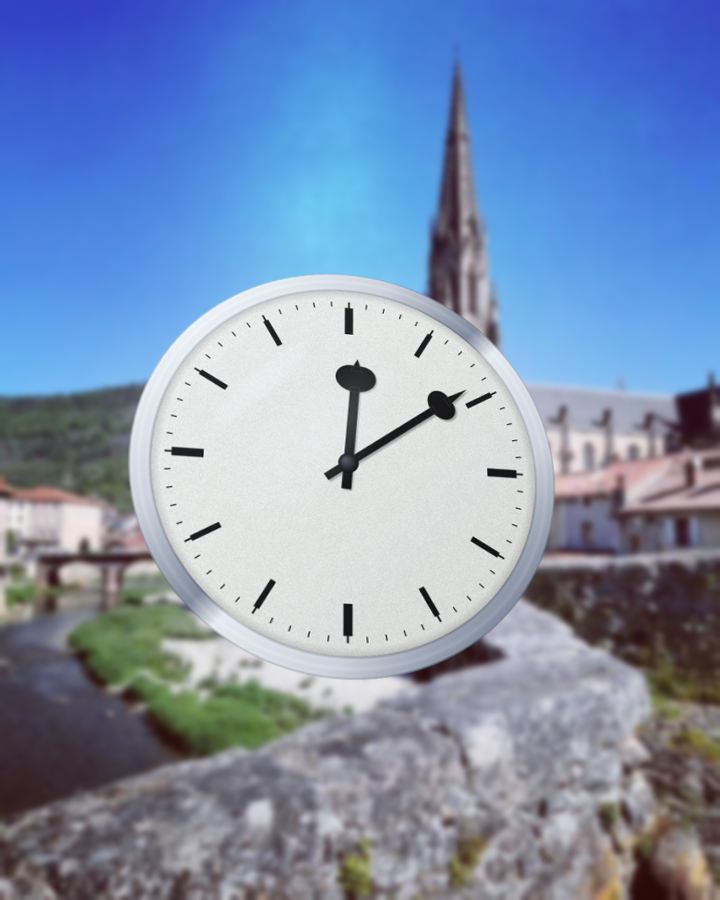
12:09
